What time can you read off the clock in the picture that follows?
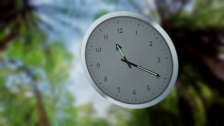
11:20
